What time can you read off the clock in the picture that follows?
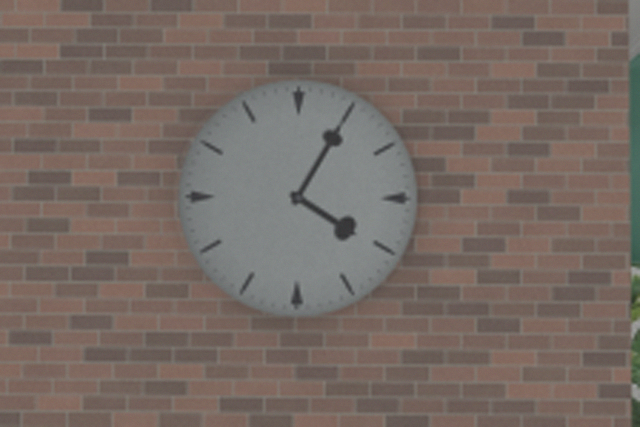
4:05
